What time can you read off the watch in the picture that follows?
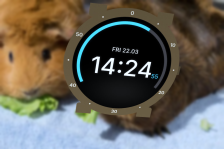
14:24
